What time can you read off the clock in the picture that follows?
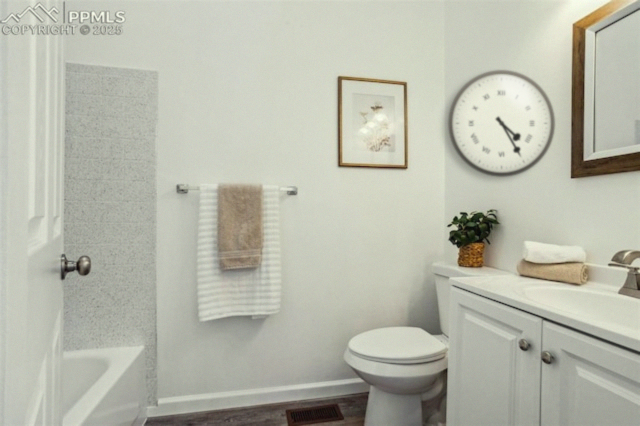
4:25
